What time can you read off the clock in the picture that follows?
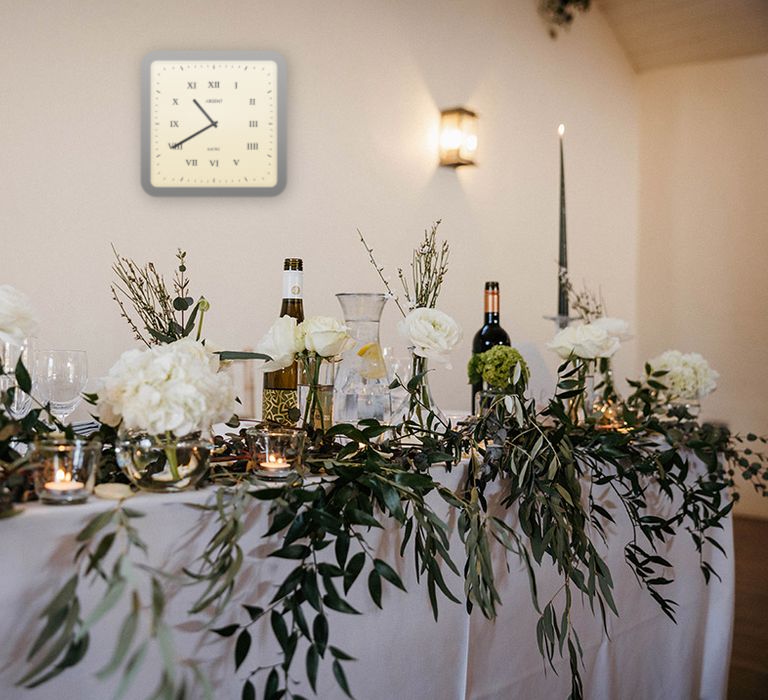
10:40
